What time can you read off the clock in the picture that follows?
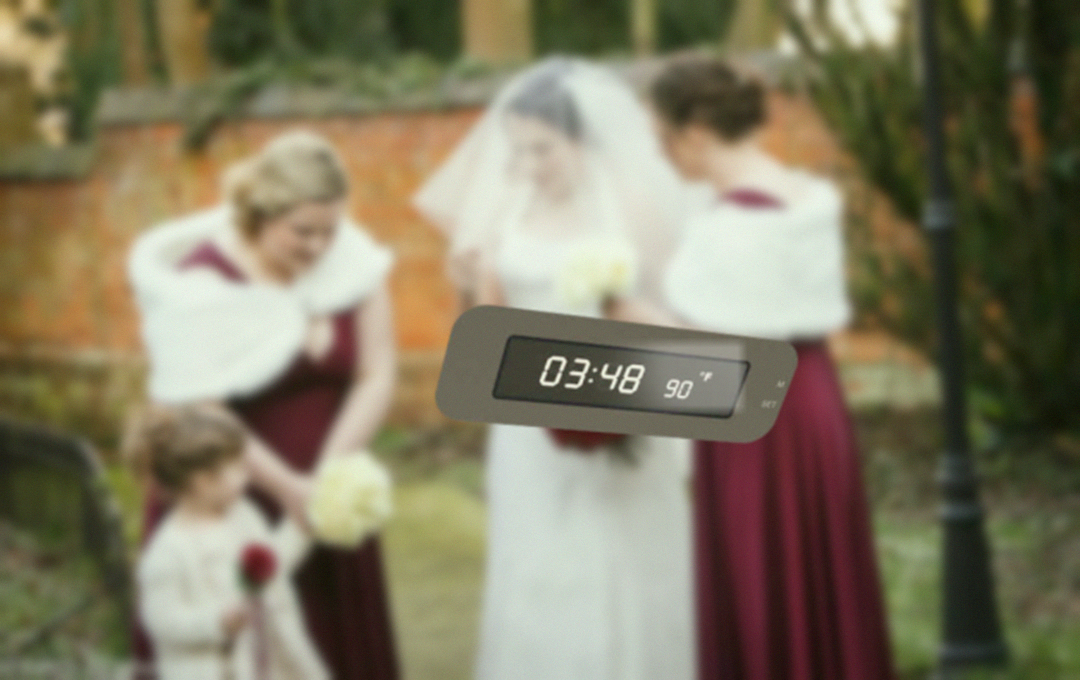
3:48
